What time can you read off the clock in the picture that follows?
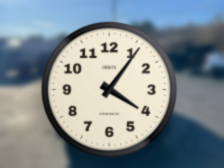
4:06
